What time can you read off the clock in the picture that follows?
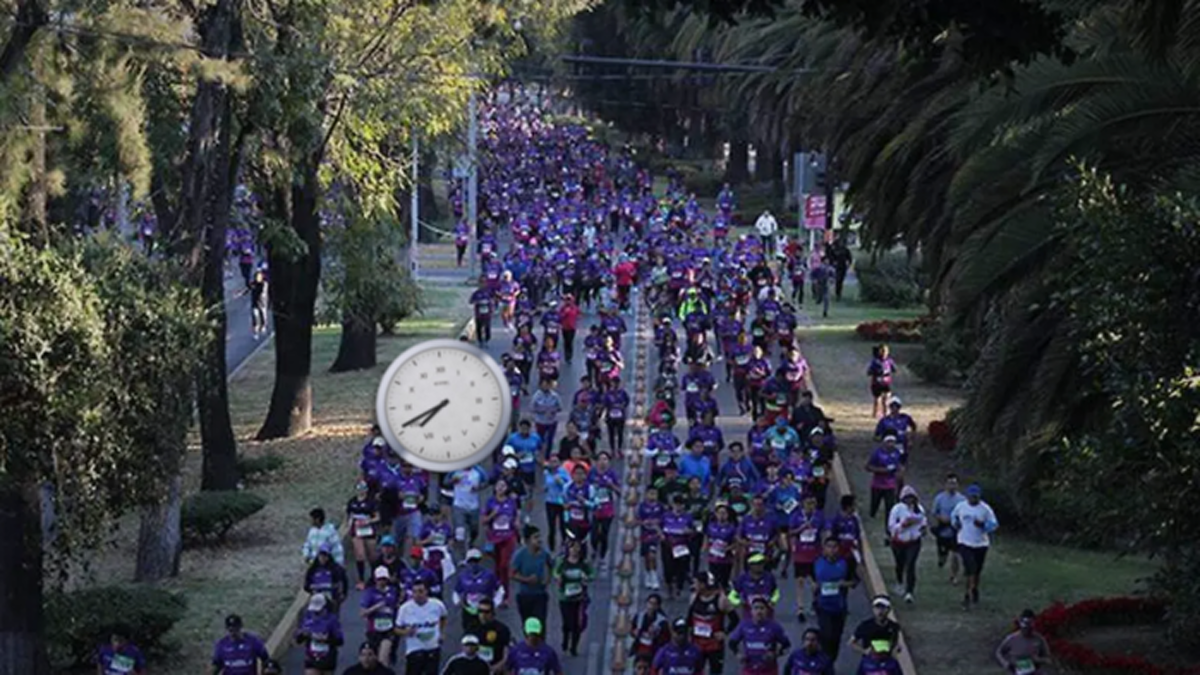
7:41
